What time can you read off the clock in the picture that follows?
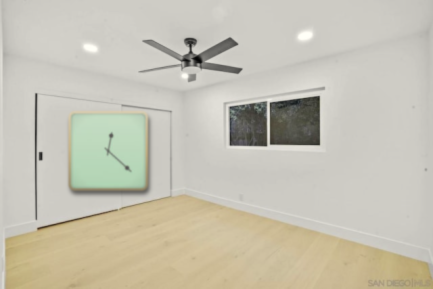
12:22
